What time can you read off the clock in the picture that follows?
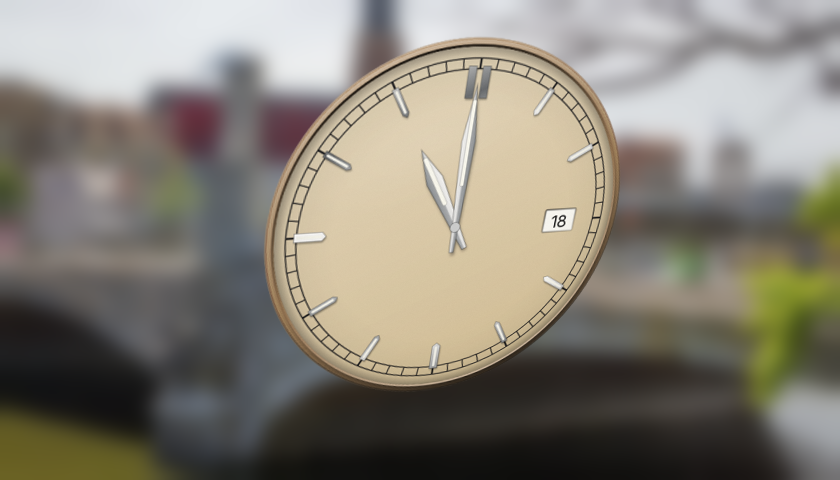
11:00
